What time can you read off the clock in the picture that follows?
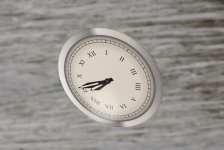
8:46
